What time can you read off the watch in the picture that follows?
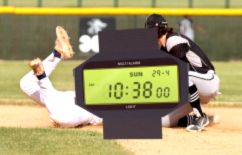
10:38:00
